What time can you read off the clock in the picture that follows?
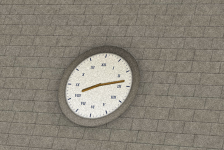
8:13
